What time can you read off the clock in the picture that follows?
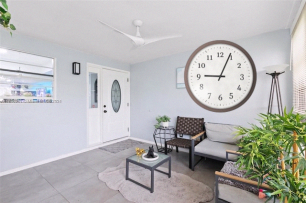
9:04
